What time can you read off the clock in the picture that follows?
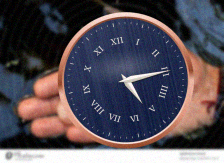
5:15
